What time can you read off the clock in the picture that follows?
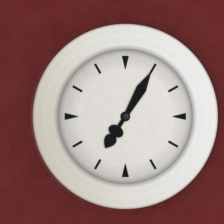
7:05
